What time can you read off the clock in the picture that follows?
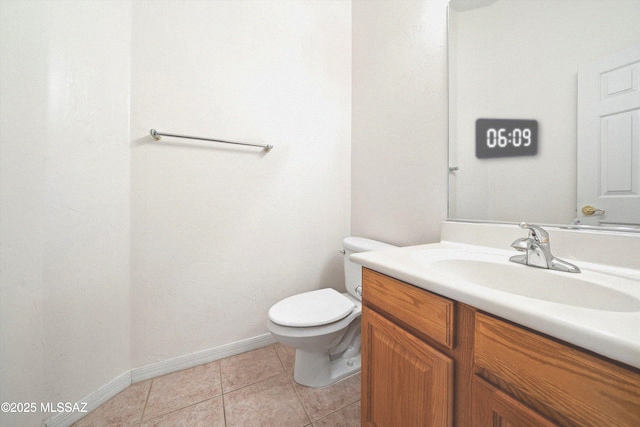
6:09
